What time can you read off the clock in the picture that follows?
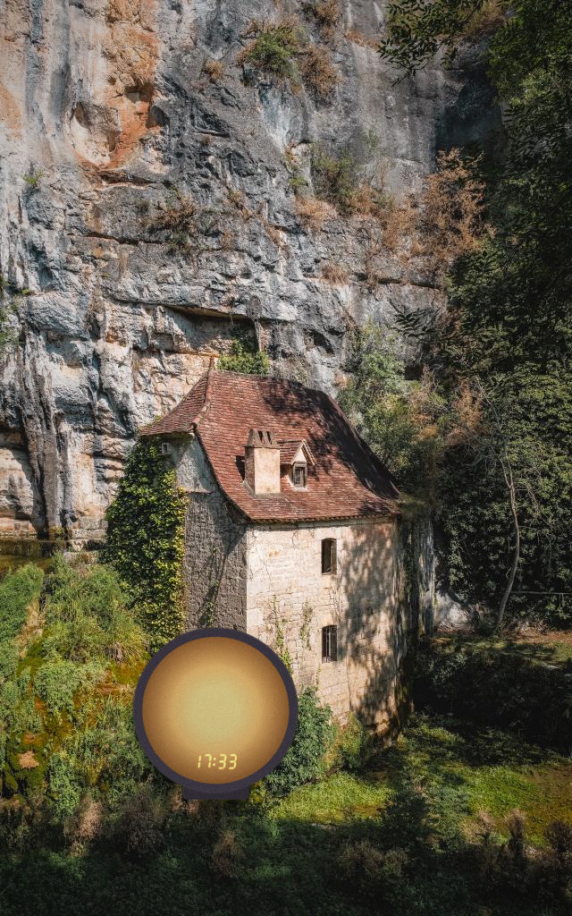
17:33
